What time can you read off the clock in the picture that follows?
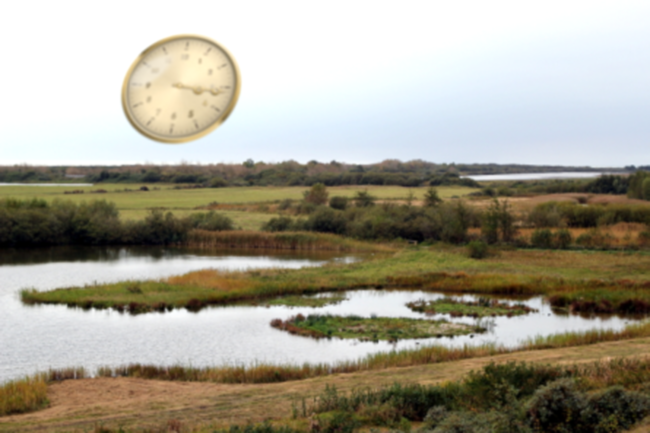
3:16
